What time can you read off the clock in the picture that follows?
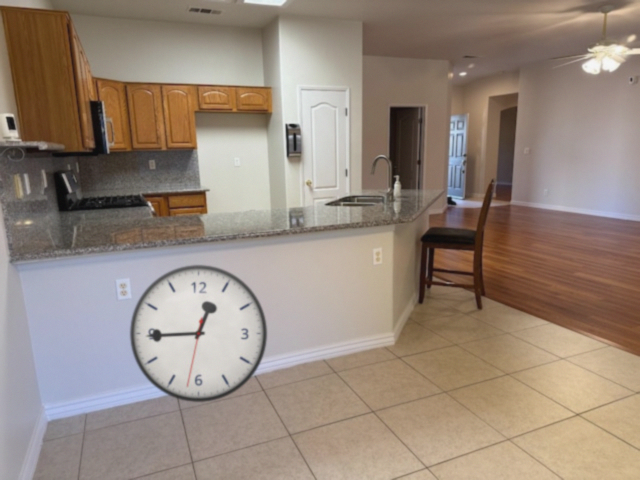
12:44:32
